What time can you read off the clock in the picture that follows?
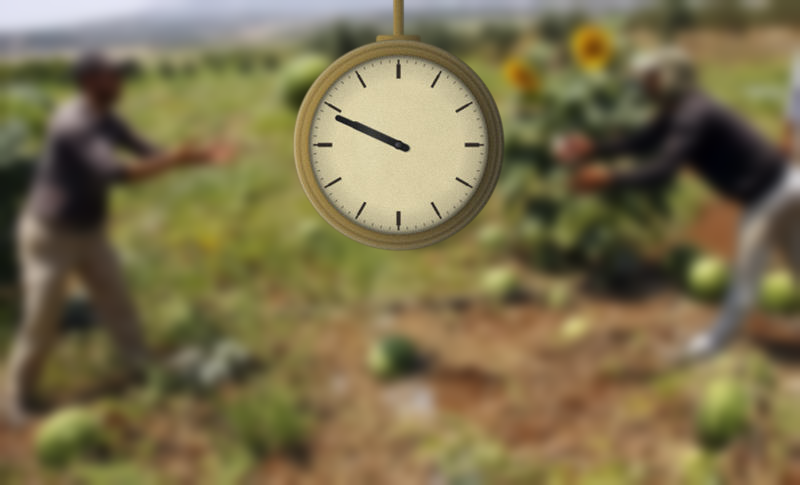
9:49
